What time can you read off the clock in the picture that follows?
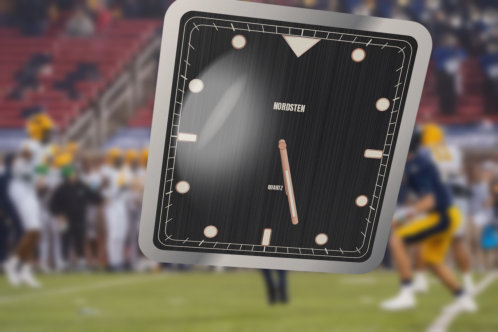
5:27
